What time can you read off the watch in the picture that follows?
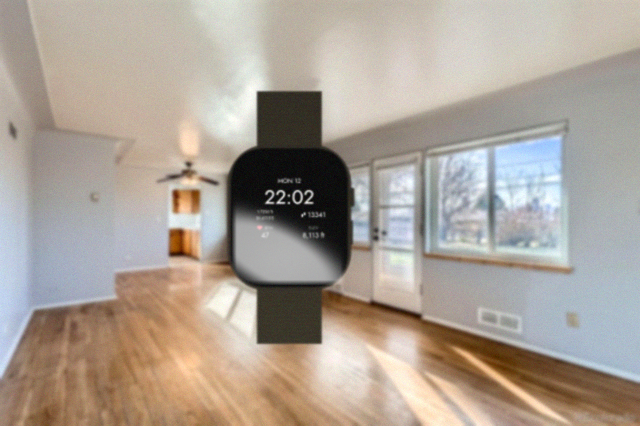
22:02
